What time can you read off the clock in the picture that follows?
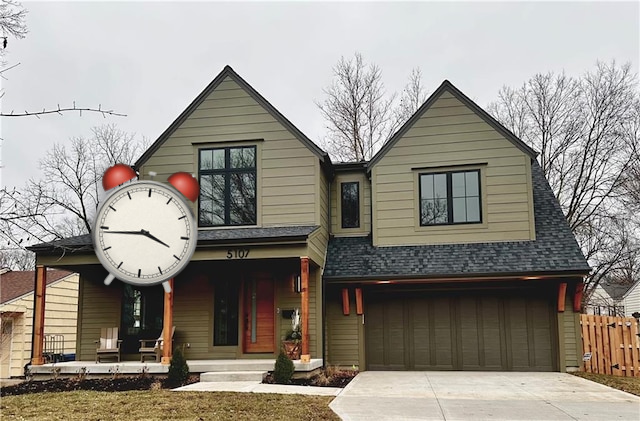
3:44
